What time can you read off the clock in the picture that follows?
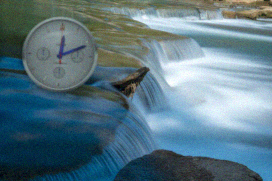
12:11
